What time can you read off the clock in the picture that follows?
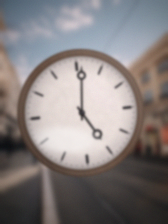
5:01
